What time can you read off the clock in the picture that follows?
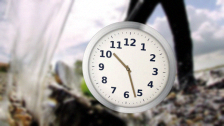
10:27
